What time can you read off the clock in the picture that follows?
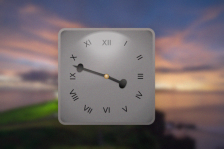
3:48
